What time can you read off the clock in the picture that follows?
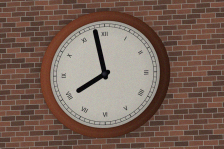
7:58
